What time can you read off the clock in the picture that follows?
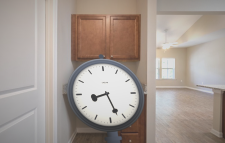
8:27
